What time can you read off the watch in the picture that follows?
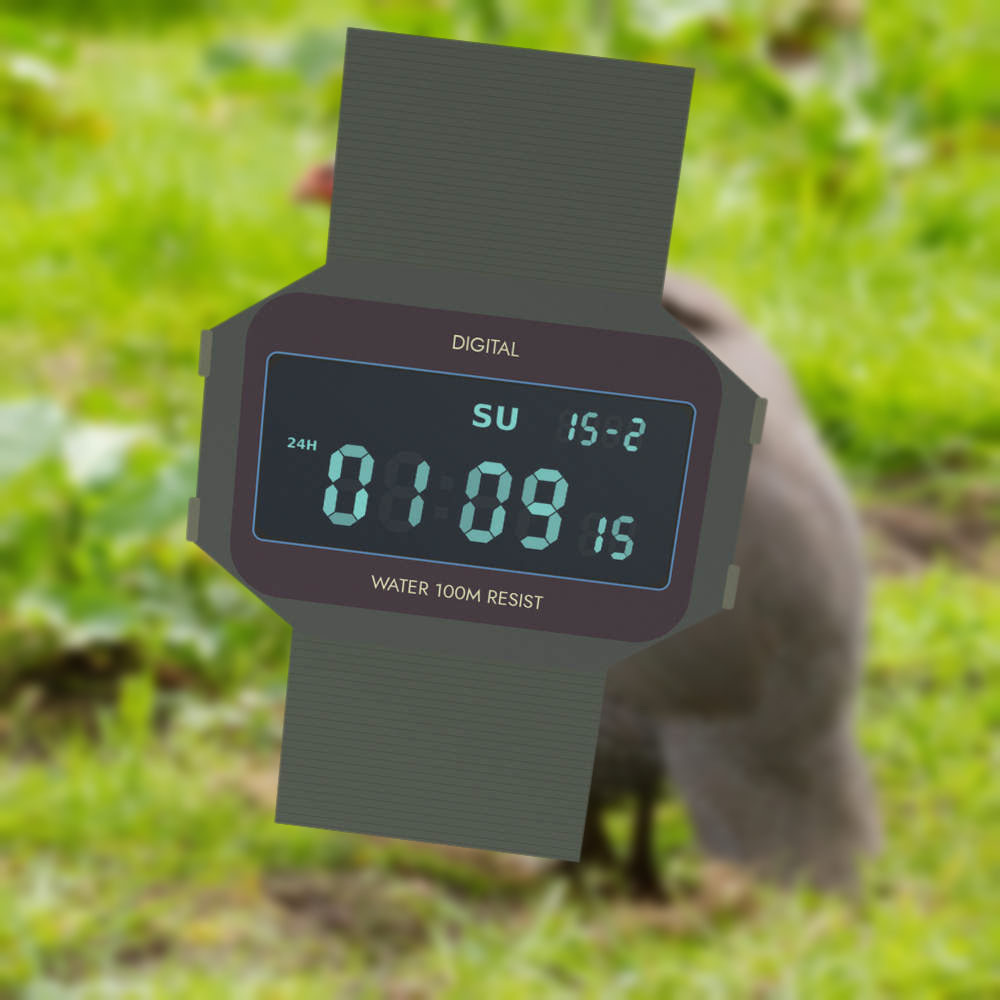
1:09:15
